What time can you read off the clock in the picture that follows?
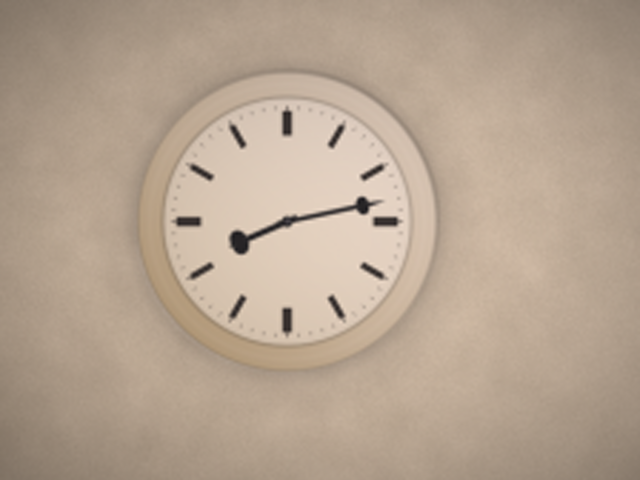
8:13
